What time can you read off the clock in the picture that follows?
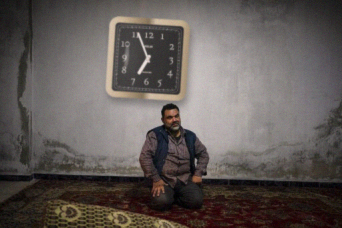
6:56
